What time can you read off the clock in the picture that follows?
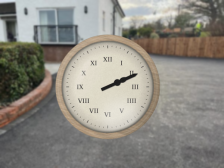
2:11
